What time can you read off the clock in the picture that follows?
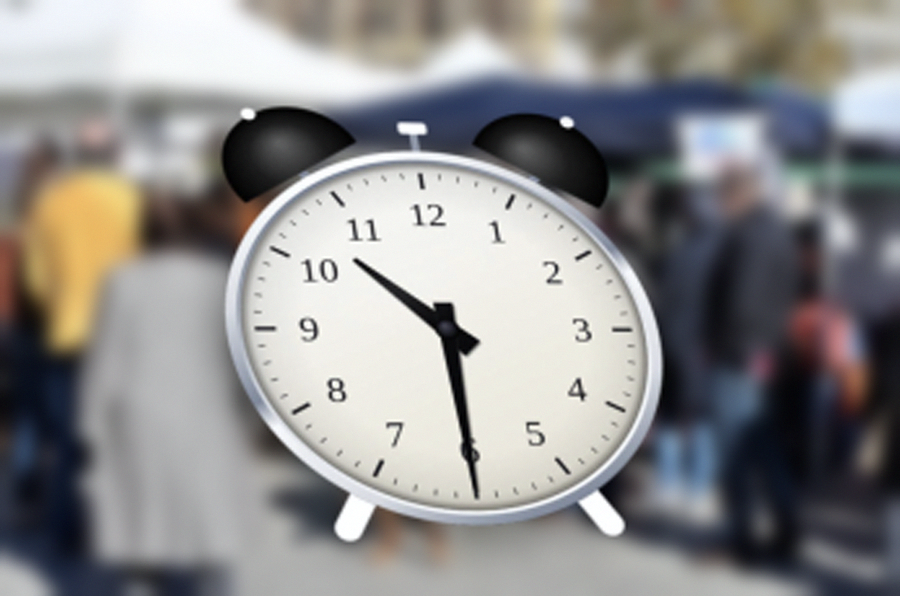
10:30
